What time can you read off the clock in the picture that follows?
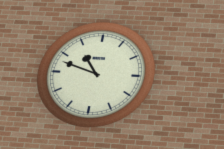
10:48
